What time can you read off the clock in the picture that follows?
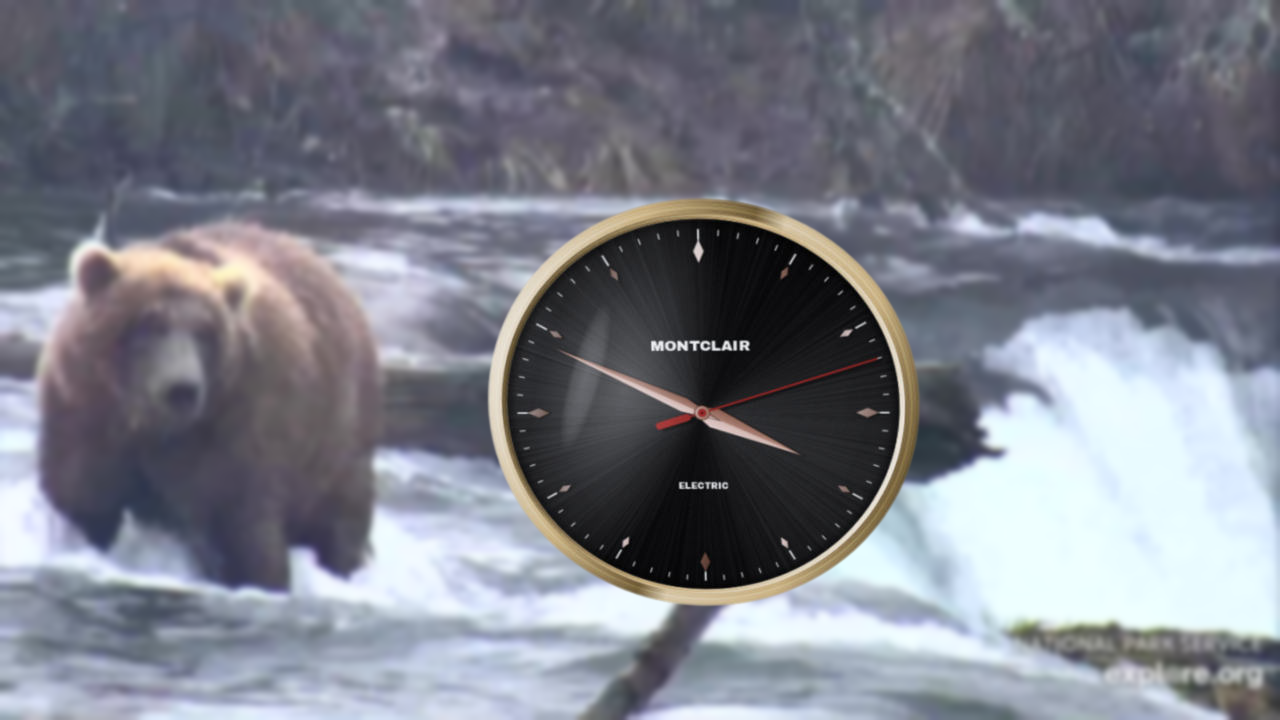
3:49:12
